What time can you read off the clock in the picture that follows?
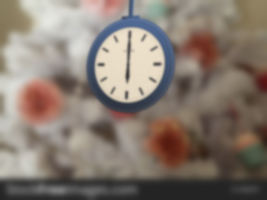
6:00
